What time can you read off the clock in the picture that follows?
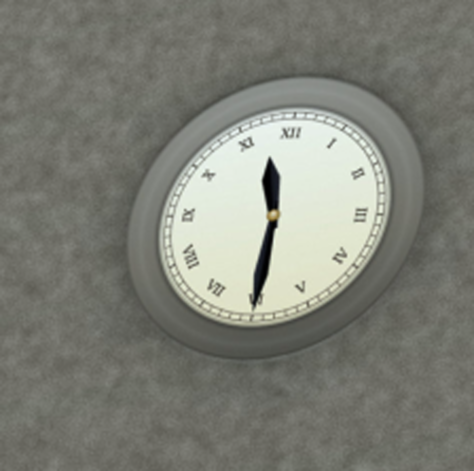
11:30
